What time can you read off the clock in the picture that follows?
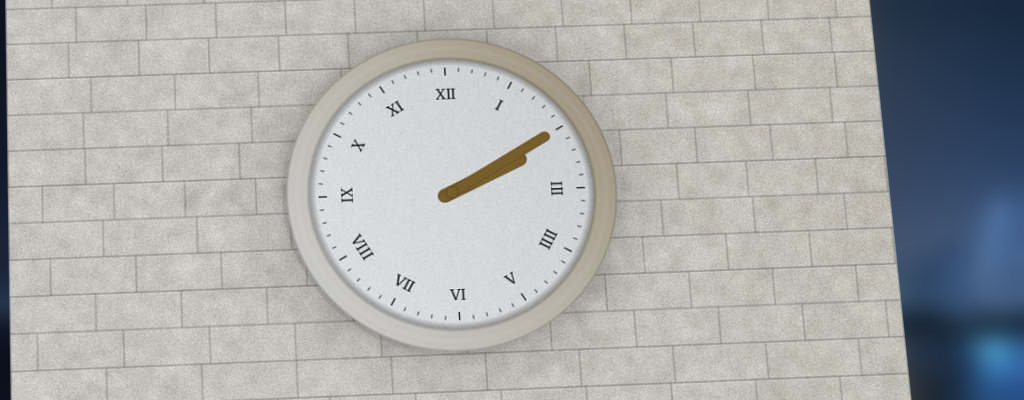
2:10
